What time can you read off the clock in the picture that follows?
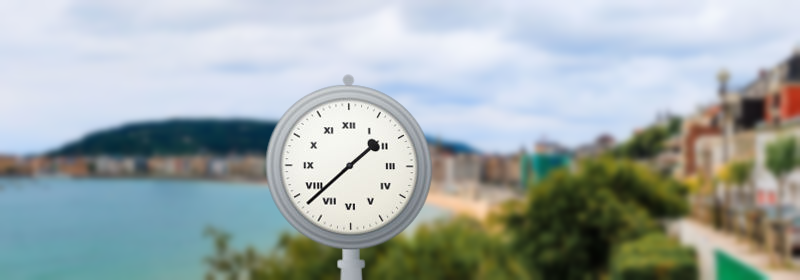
1:38
